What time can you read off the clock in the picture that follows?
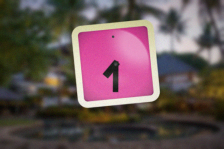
7:31
